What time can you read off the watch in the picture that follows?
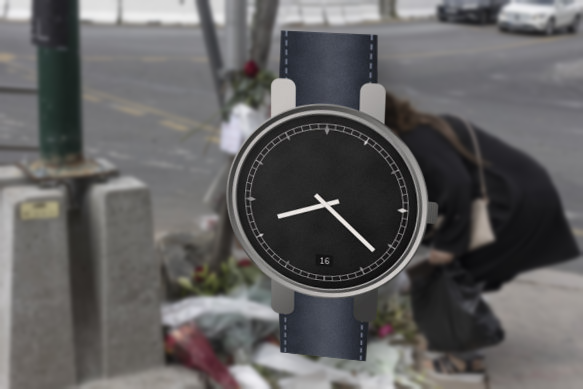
8:22
